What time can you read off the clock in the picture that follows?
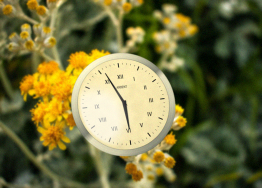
5:56
